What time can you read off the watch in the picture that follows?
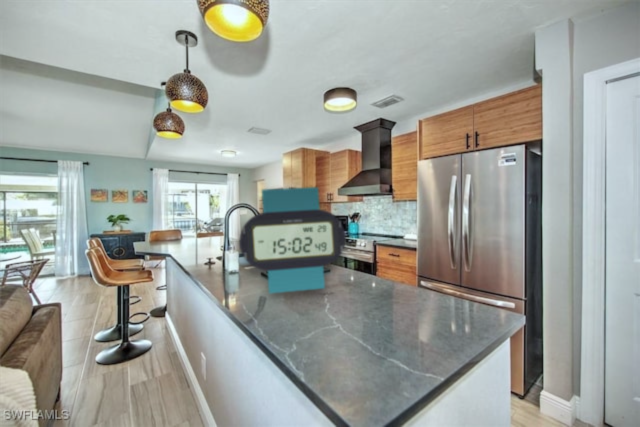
15:02
